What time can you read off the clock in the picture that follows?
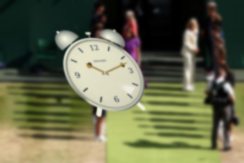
10:12
